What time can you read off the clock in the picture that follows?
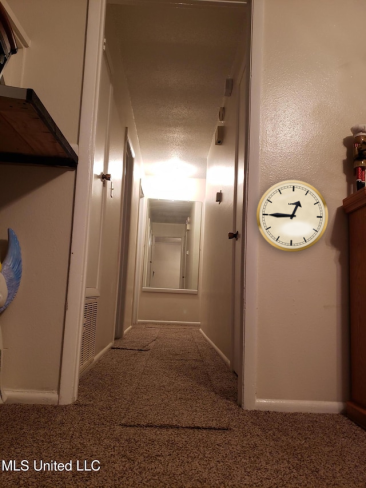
12:45
